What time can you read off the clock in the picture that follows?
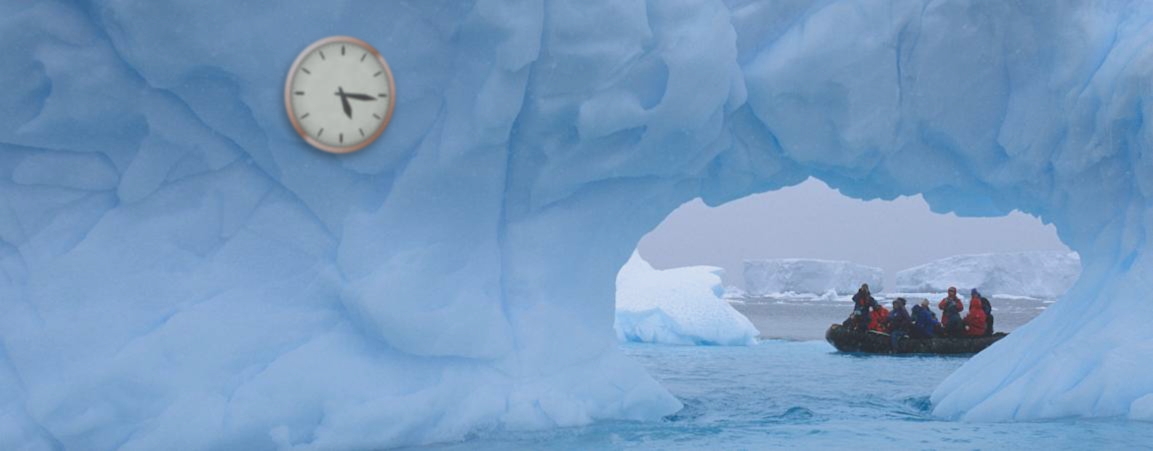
5:16
